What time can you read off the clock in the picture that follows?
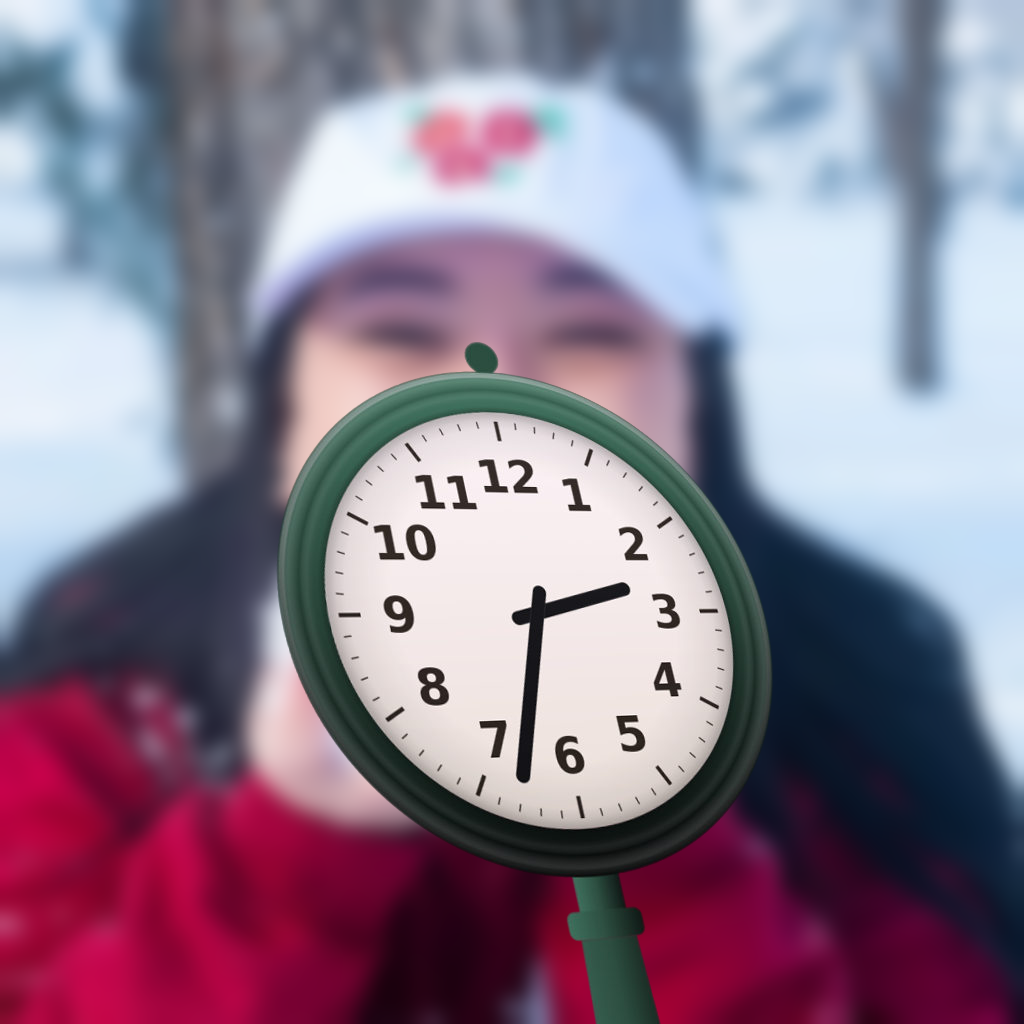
2:33
